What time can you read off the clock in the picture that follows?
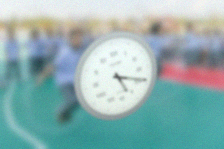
5:19
